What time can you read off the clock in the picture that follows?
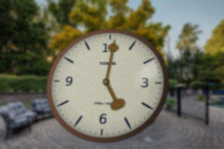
5:01
